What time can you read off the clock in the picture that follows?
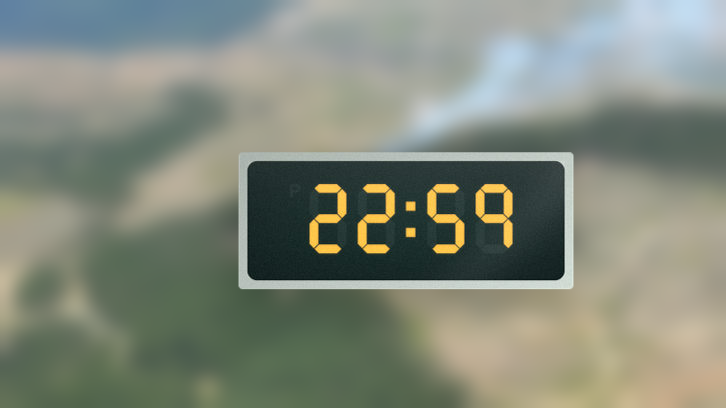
22:59
